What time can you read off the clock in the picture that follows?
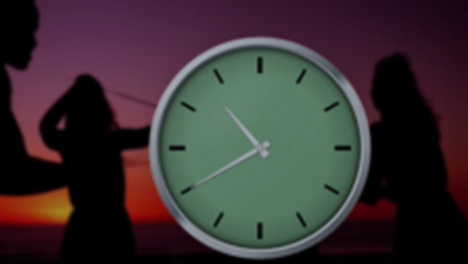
10:40
